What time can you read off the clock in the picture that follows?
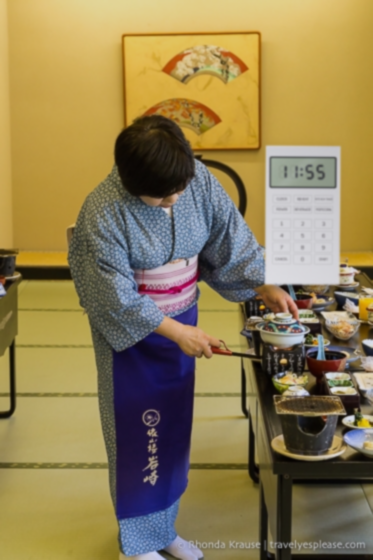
11:55
